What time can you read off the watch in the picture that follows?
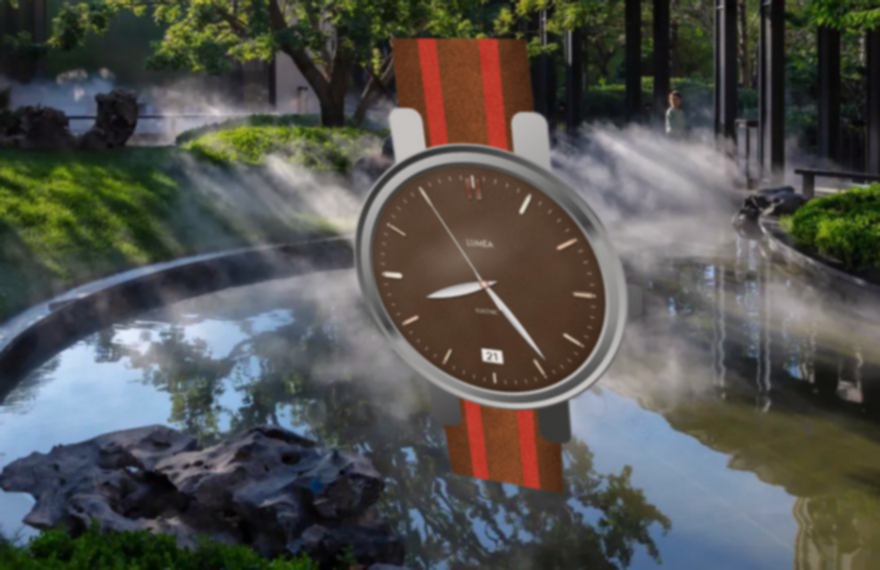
8:23:55
